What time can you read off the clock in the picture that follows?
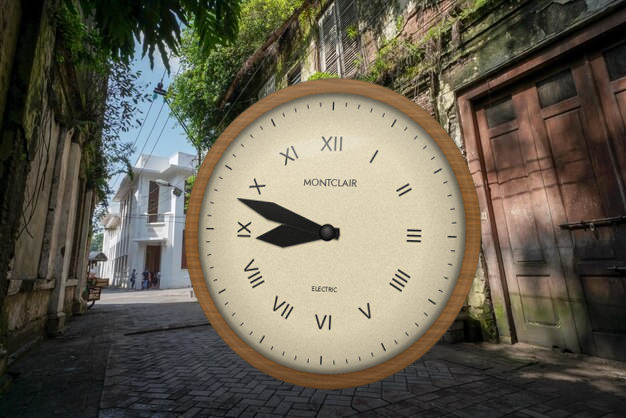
8:48
